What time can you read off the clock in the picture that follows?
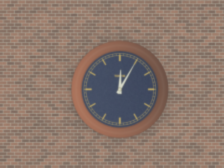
12:05
